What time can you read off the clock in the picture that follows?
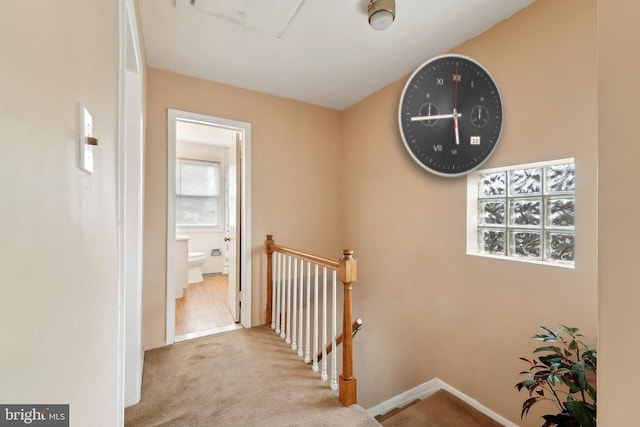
5:44
